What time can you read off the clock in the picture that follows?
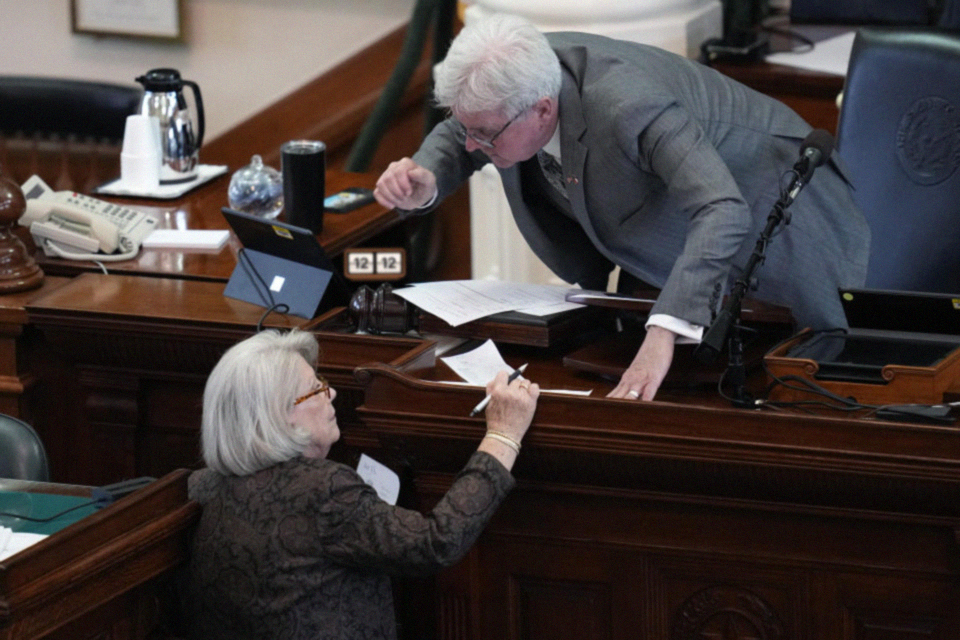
12:12
